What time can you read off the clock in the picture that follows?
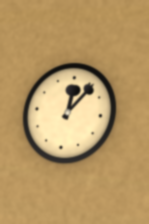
12:06
